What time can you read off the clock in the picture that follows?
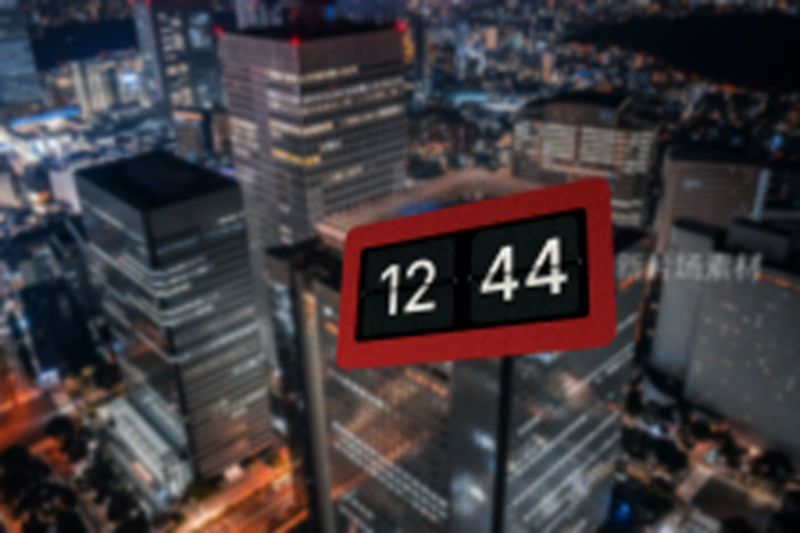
12:44
